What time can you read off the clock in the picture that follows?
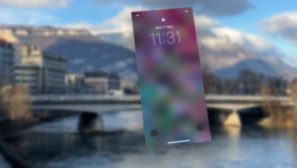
11:31
